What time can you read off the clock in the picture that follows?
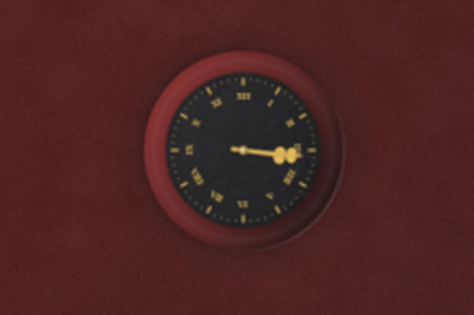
3:16
